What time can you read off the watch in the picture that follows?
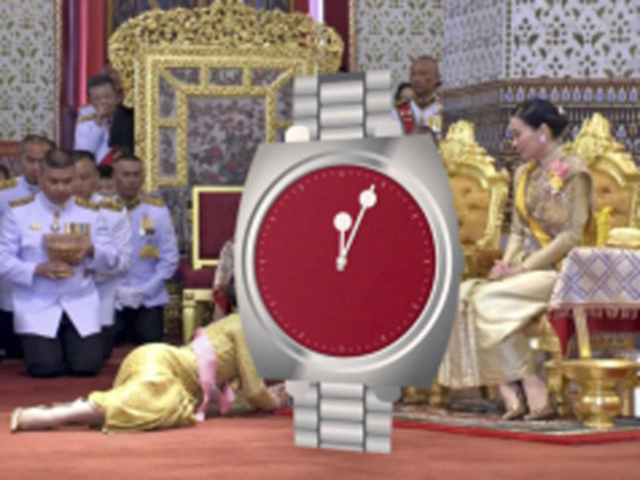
12:04
